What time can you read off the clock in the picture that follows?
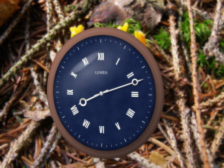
8:12
